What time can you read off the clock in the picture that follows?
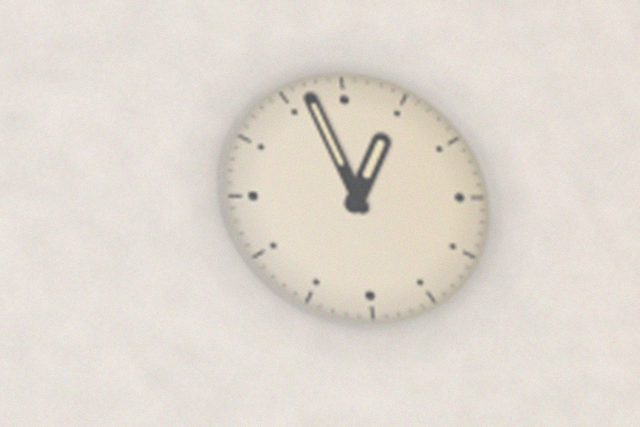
12:57
